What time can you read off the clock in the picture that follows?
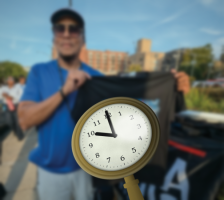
10:00
